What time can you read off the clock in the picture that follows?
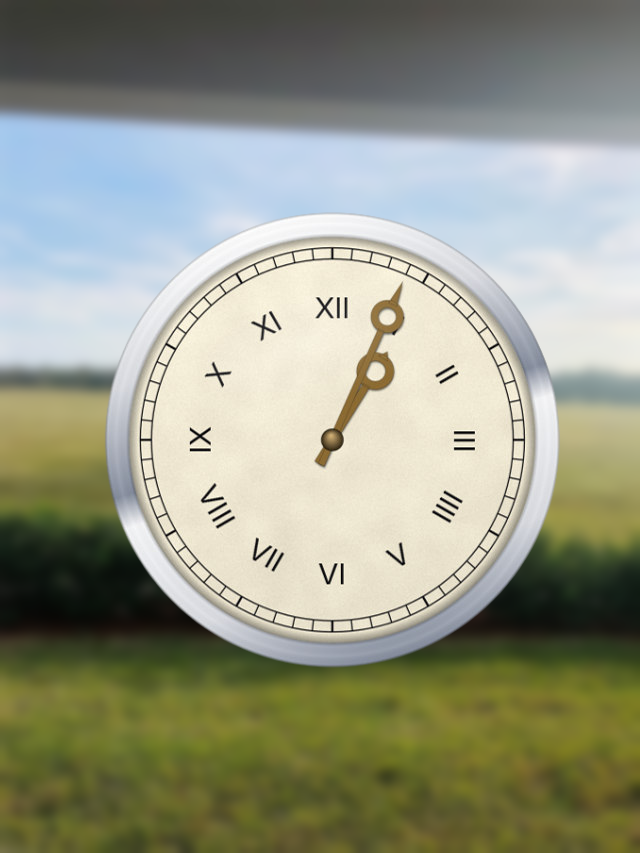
1:04
